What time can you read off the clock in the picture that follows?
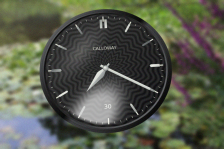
7:20
